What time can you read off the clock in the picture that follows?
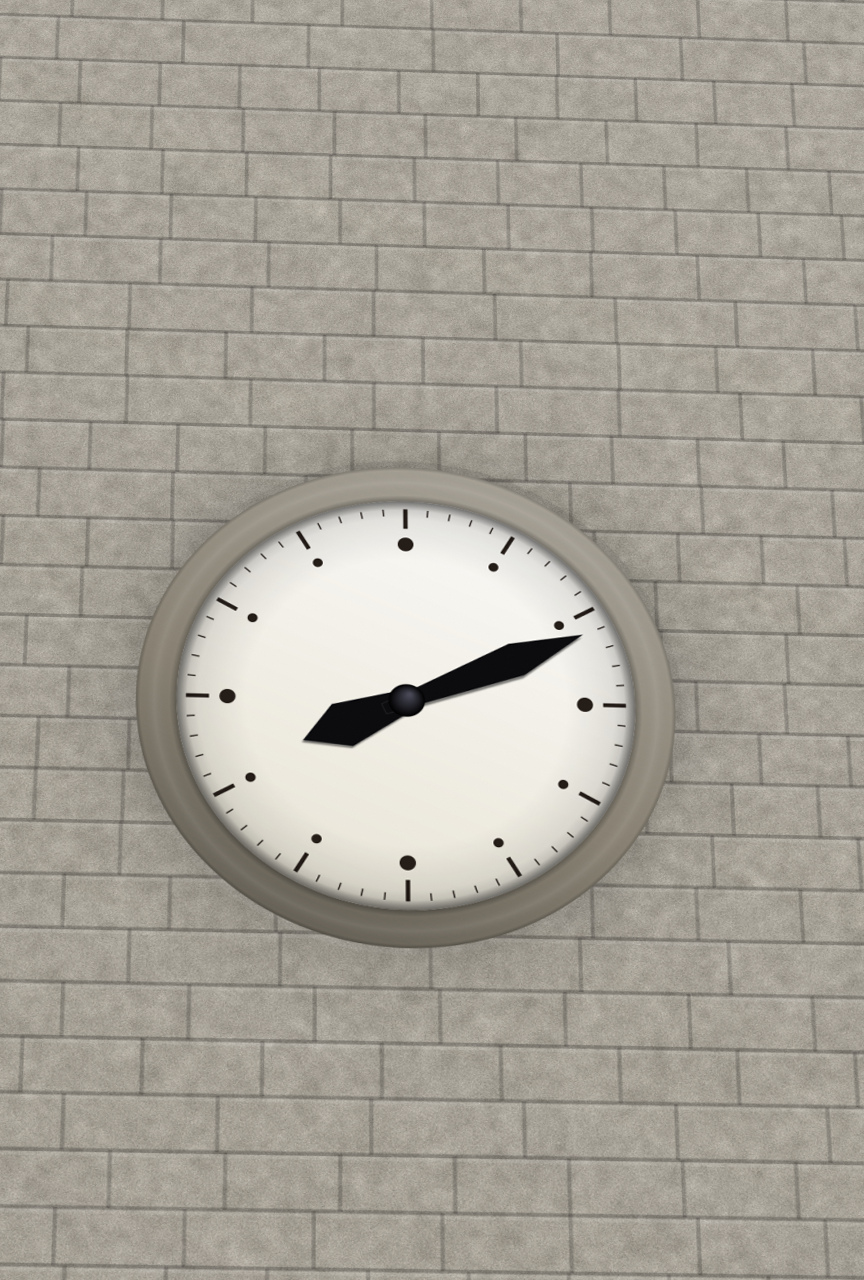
8:11
